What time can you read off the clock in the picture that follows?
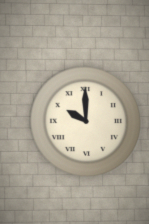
10:00
